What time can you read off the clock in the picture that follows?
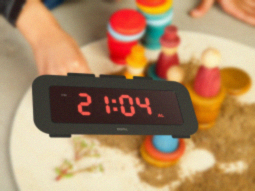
21:04
